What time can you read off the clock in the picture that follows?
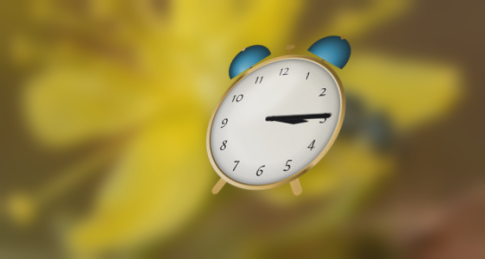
3:15
